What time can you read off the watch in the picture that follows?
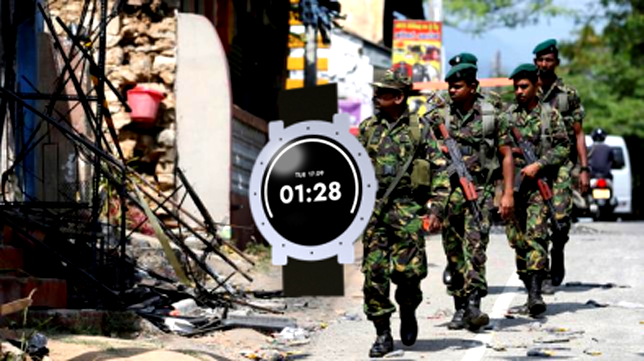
1:28
